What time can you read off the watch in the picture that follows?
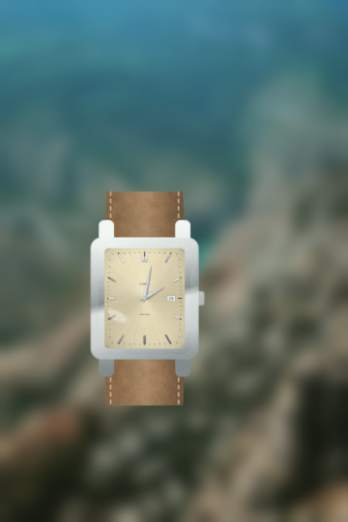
2:02
